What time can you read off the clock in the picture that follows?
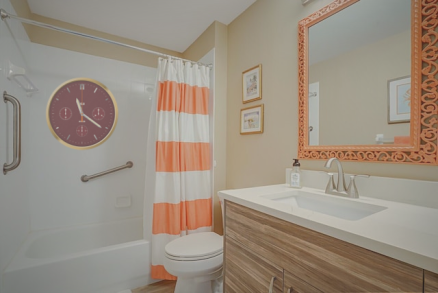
11:21
